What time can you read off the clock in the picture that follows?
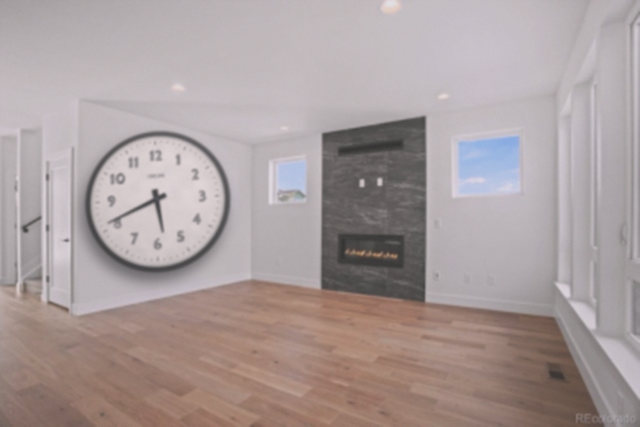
5:41
